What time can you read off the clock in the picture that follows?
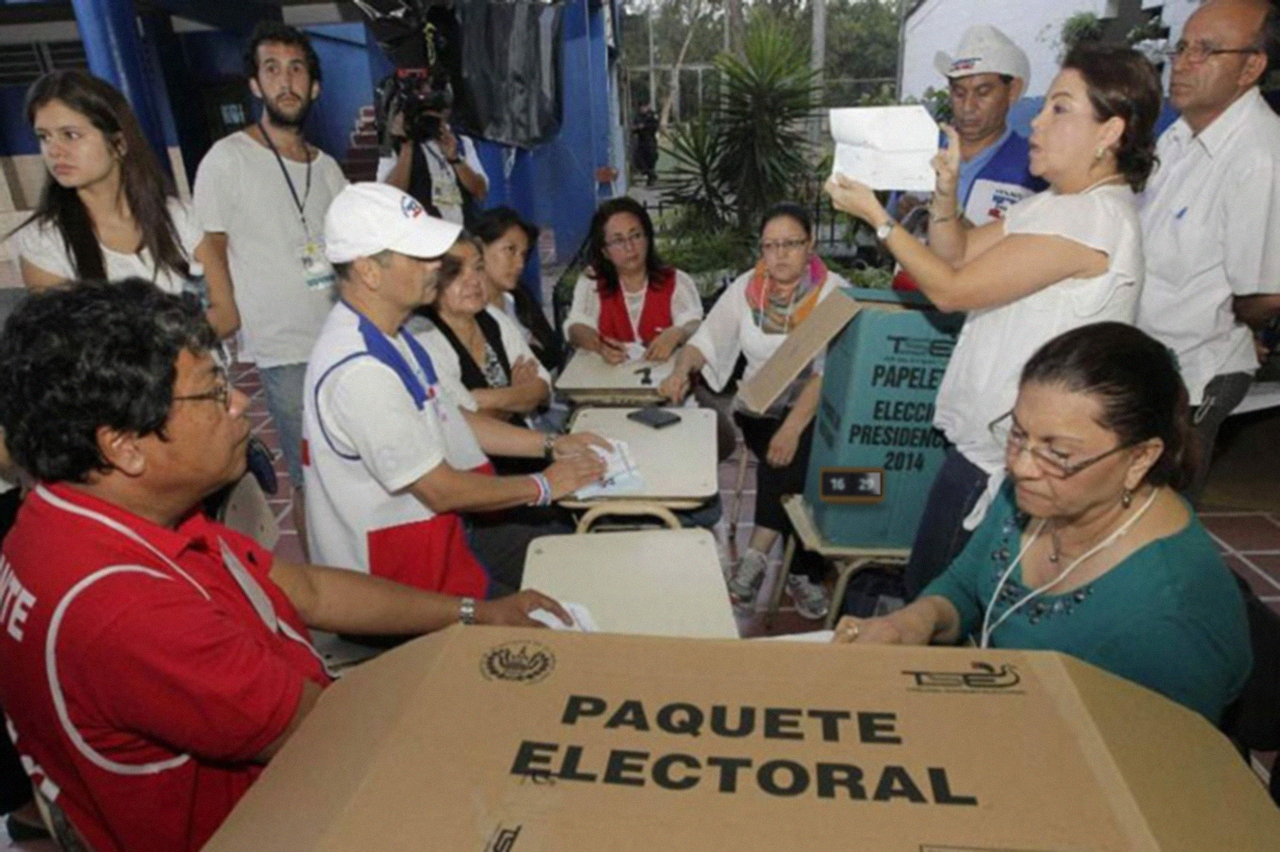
16:29
